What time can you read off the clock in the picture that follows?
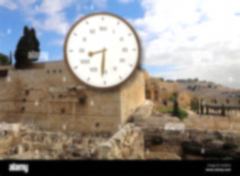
8:31
